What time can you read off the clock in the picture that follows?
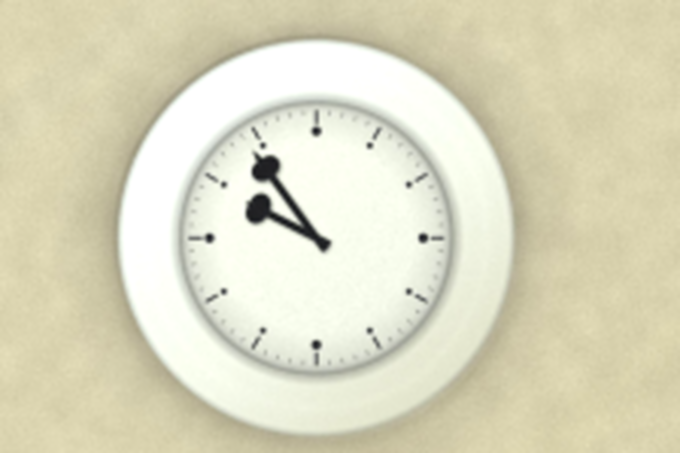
9:54
